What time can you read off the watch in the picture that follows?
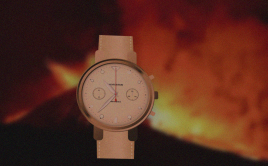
10:37
